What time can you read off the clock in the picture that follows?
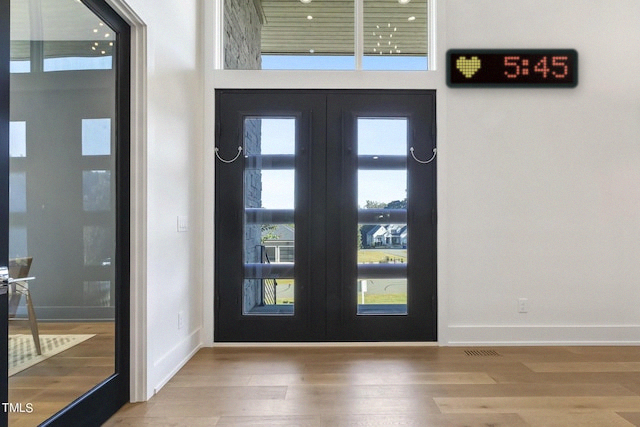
5:45
